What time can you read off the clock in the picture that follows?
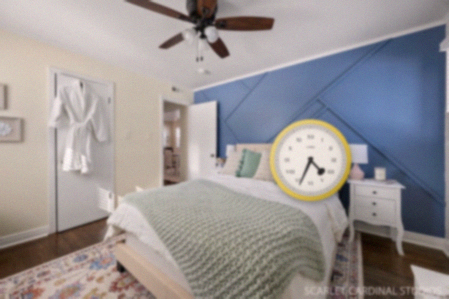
4:34
